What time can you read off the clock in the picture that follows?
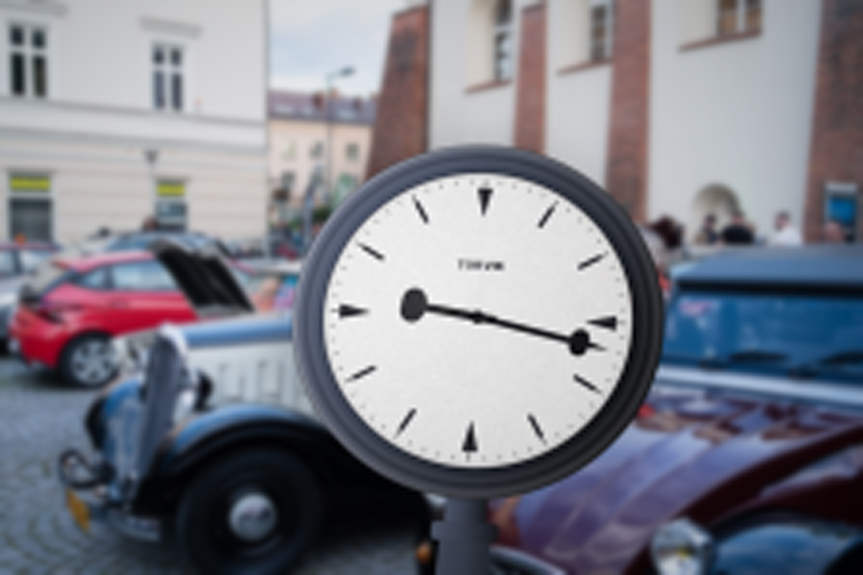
9:17
